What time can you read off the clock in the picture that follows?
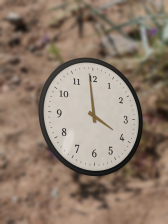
3:59
